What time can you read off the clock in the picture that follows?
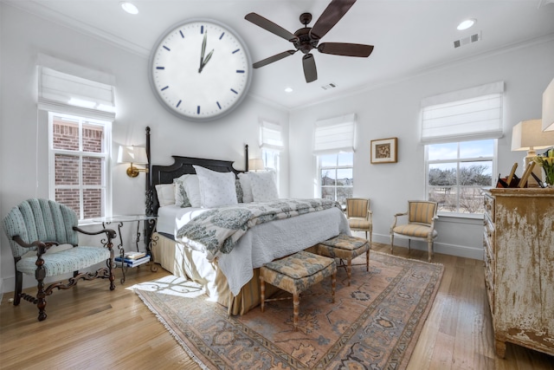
1:01
